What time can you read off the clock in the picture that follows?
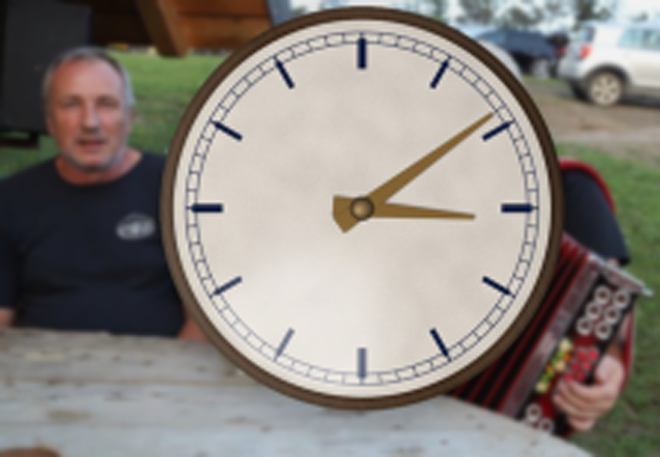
3:09
